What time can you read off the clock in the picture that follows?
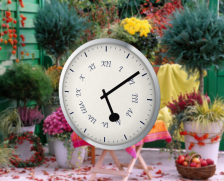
5:09
